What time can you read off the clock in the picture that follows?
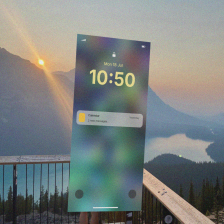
10:50
